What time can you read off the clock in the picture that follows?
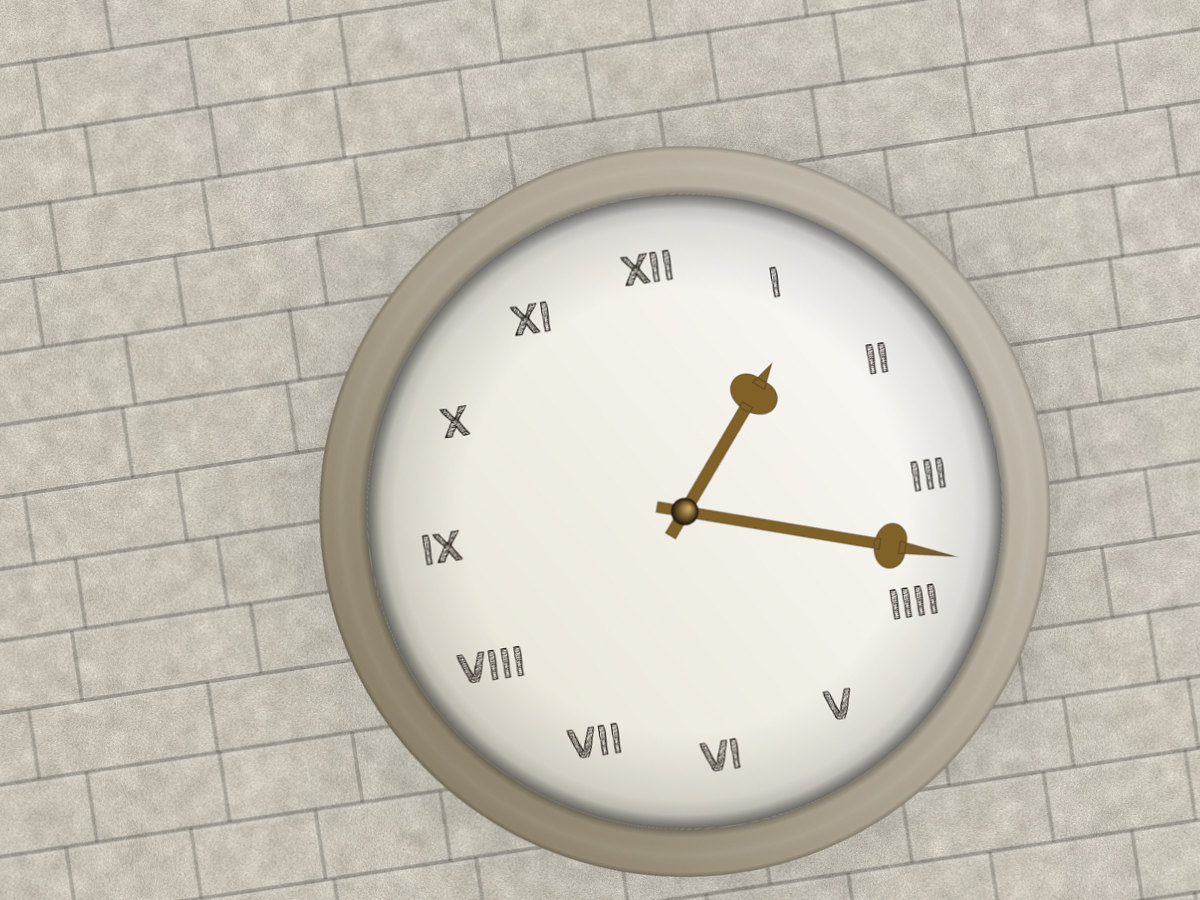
1:18
